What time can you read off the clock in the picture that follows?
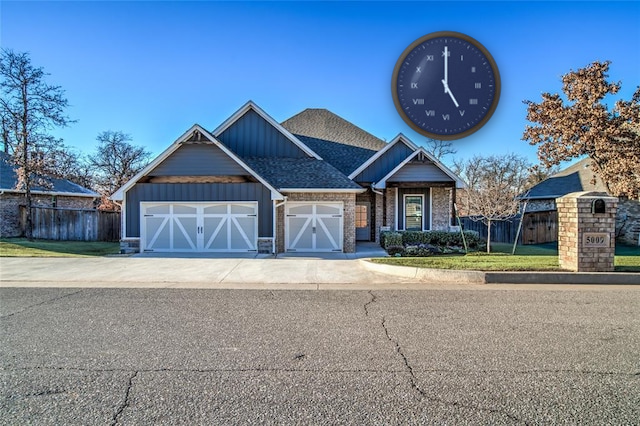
5:00
